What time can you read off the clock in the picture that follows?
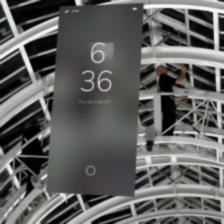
6:36
